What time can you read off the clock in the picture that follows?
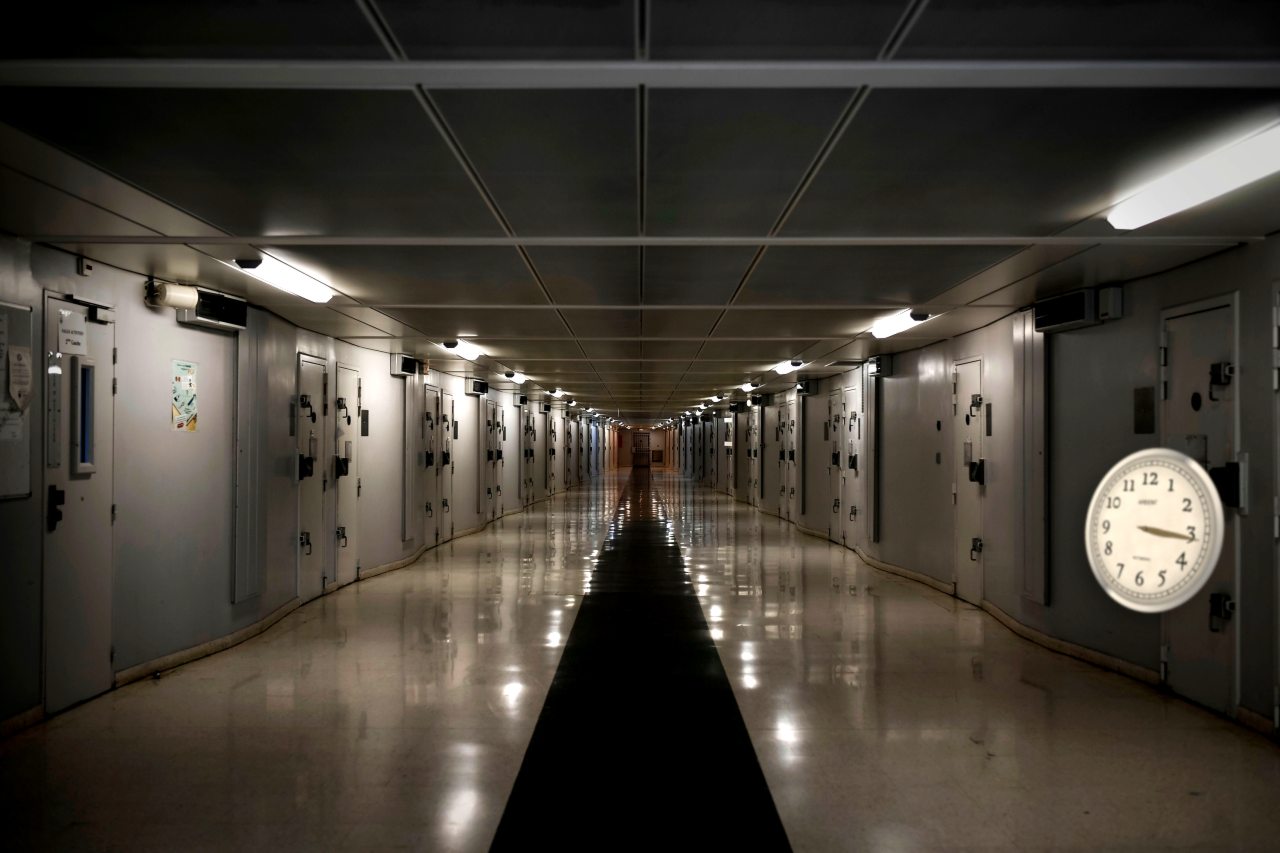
3:16
